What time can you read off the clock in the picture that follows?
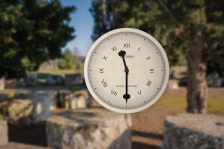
11:30
